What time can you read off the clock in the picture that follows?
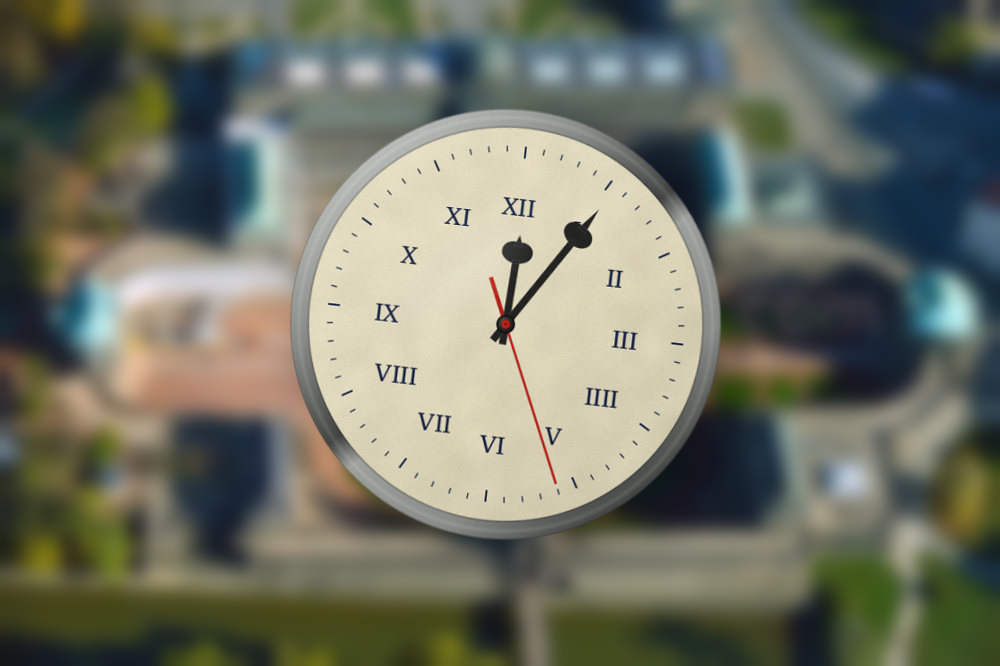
12:05:26
